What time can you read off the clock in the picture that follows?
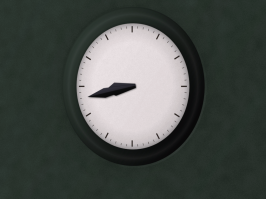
8:43
